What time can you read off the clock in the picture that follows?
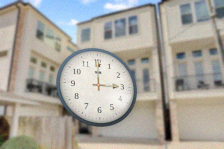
3:00
